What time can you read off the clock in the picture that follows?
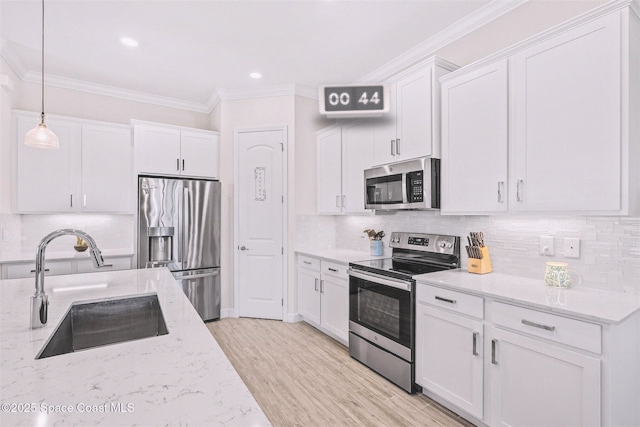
0:44
